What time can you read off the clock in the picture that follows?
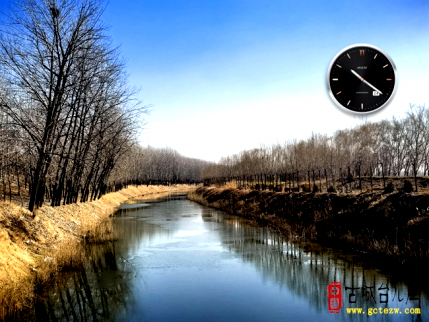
10:21
